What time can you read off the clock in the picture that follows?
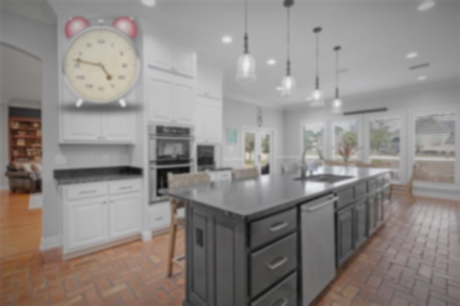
4:47
